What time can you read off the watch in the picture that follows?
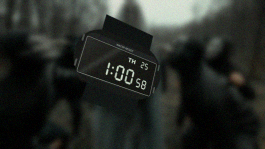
1:00:58
